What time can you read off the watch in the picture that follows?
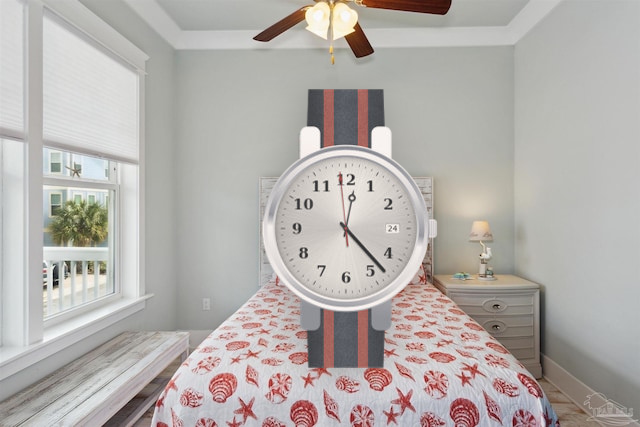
12:22:59
